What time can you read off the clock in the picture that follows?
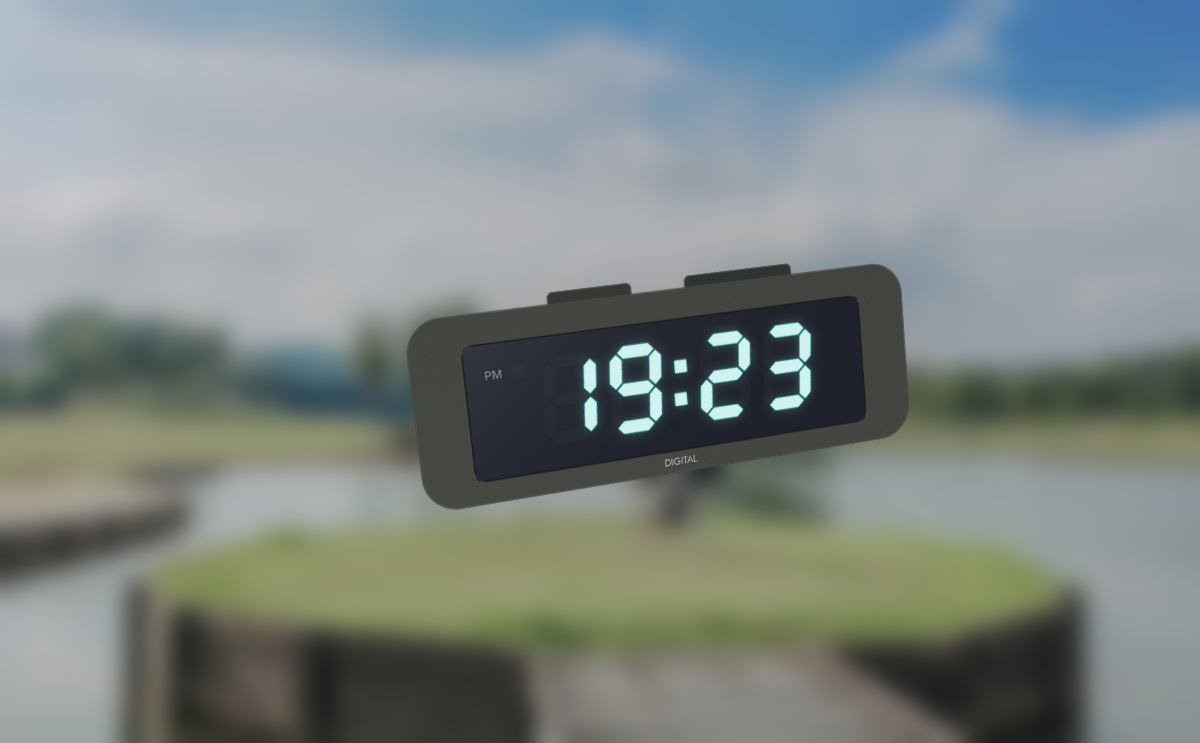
19:23
